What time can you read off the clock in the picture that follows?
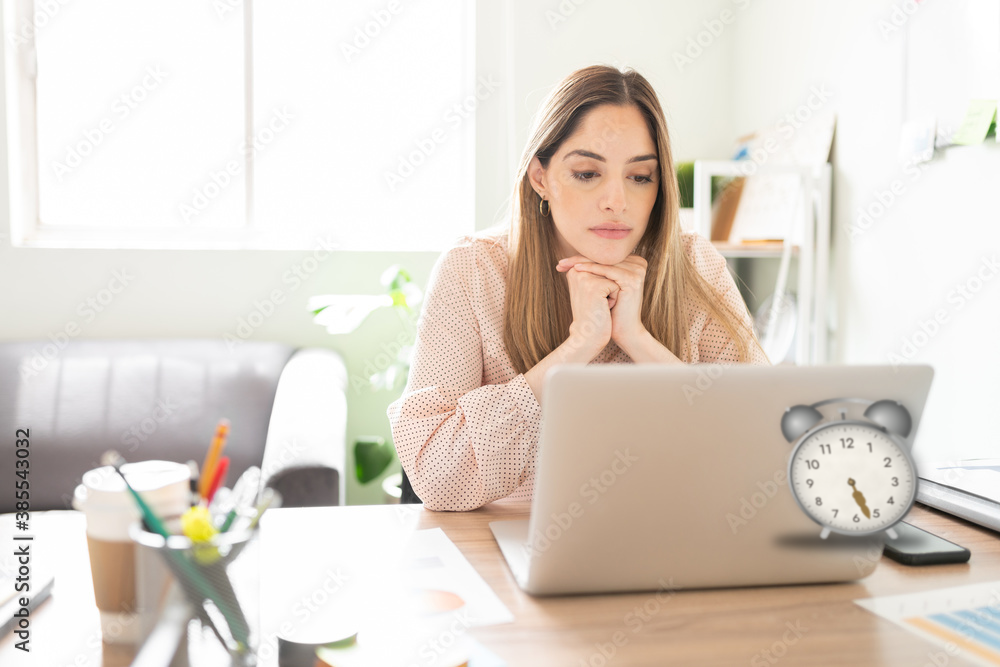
5:27
